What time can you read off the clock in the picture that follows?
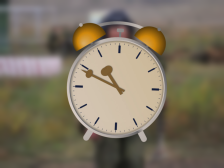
10:49
